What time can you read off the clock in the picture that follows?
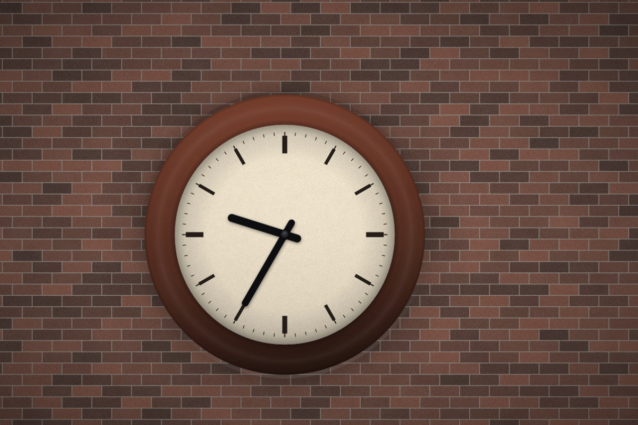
9:35
